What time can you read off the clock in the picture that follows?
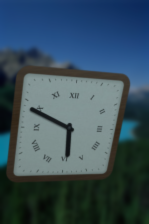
5:49
